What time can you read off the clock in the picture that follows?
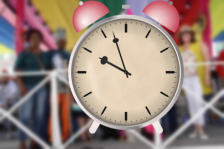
9:57
